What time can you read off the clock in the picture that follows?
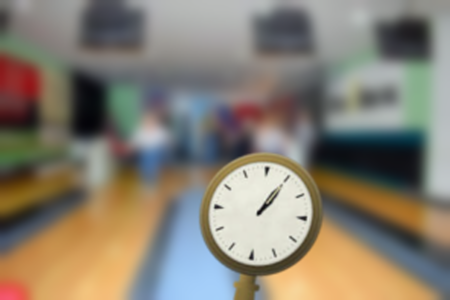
1:05
